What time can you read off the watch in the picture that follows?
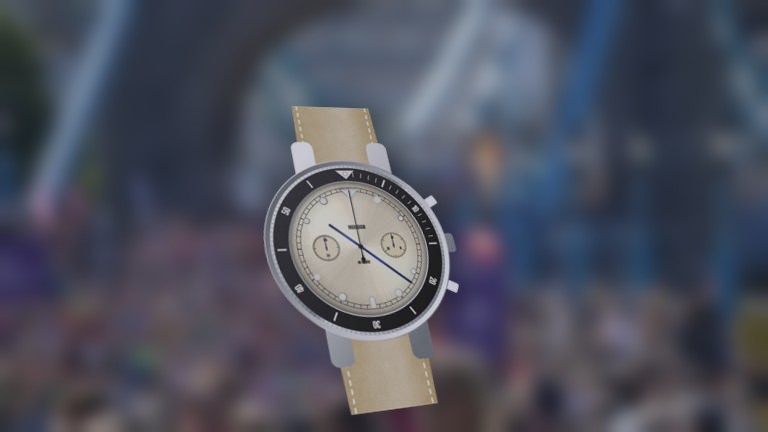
10:22
